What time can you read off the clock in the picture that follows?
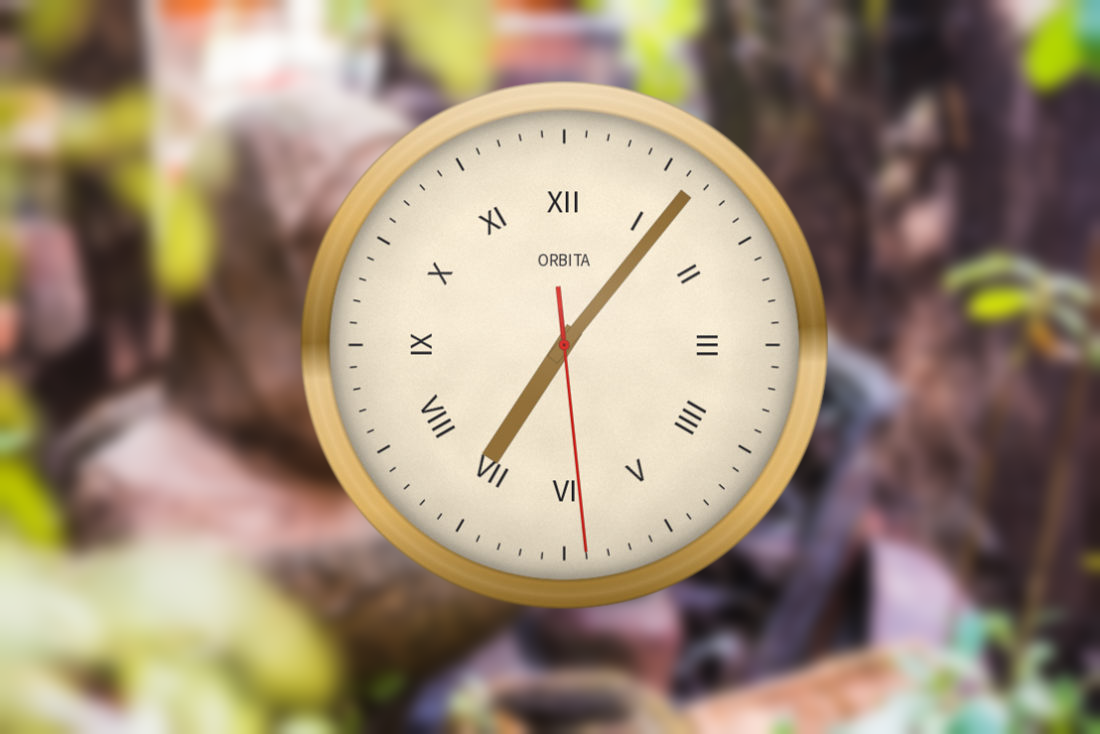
7:06:29
